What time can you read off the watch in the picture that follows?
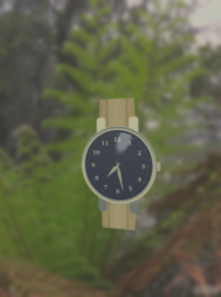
7:28
